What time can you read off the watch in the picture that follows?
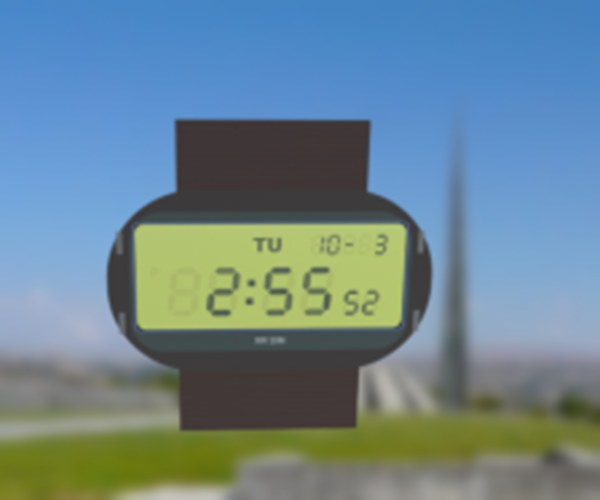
2:55:52
